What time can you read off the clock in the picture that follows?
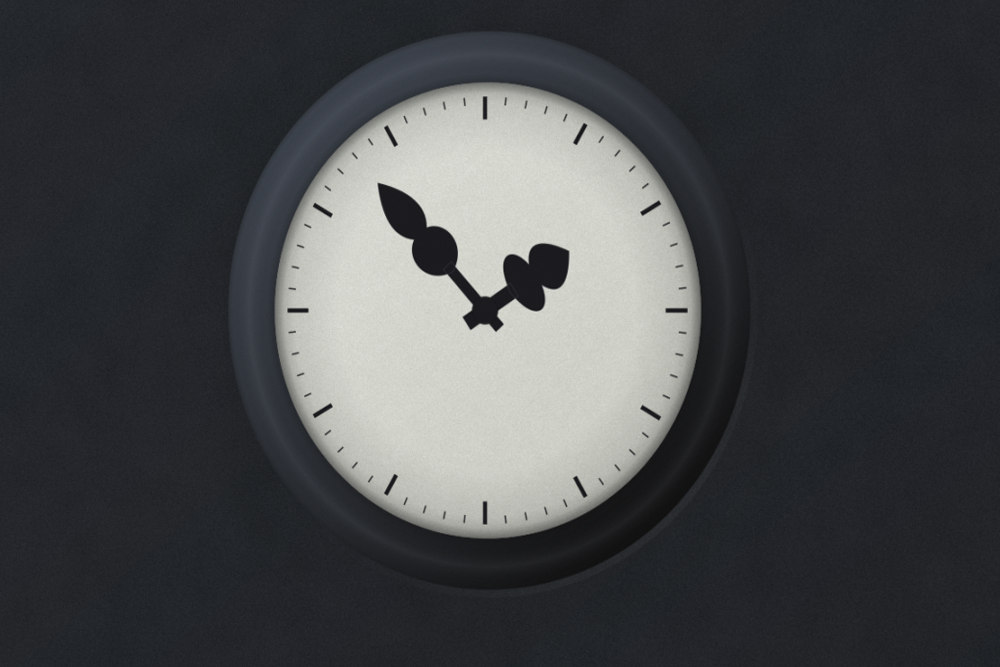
1:53
